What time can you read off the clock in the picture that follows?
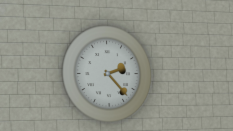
2:23
